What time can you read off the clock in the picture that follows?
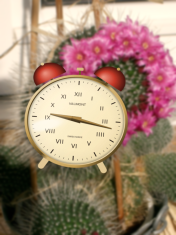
9:17
